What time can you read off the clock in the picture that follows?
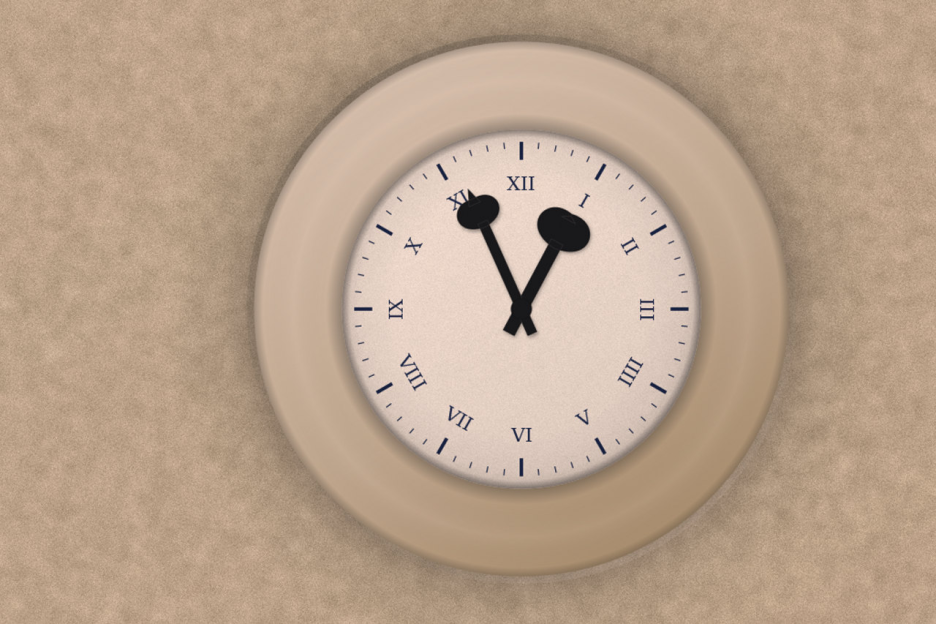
12:56
